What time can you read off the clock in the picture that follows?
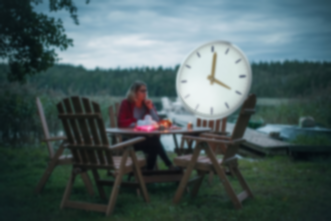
4:01
